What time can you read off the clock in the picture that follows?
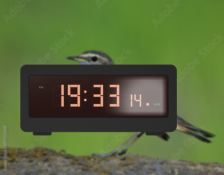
19:33:14
